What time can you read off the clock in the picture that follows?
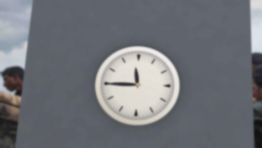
11:45
